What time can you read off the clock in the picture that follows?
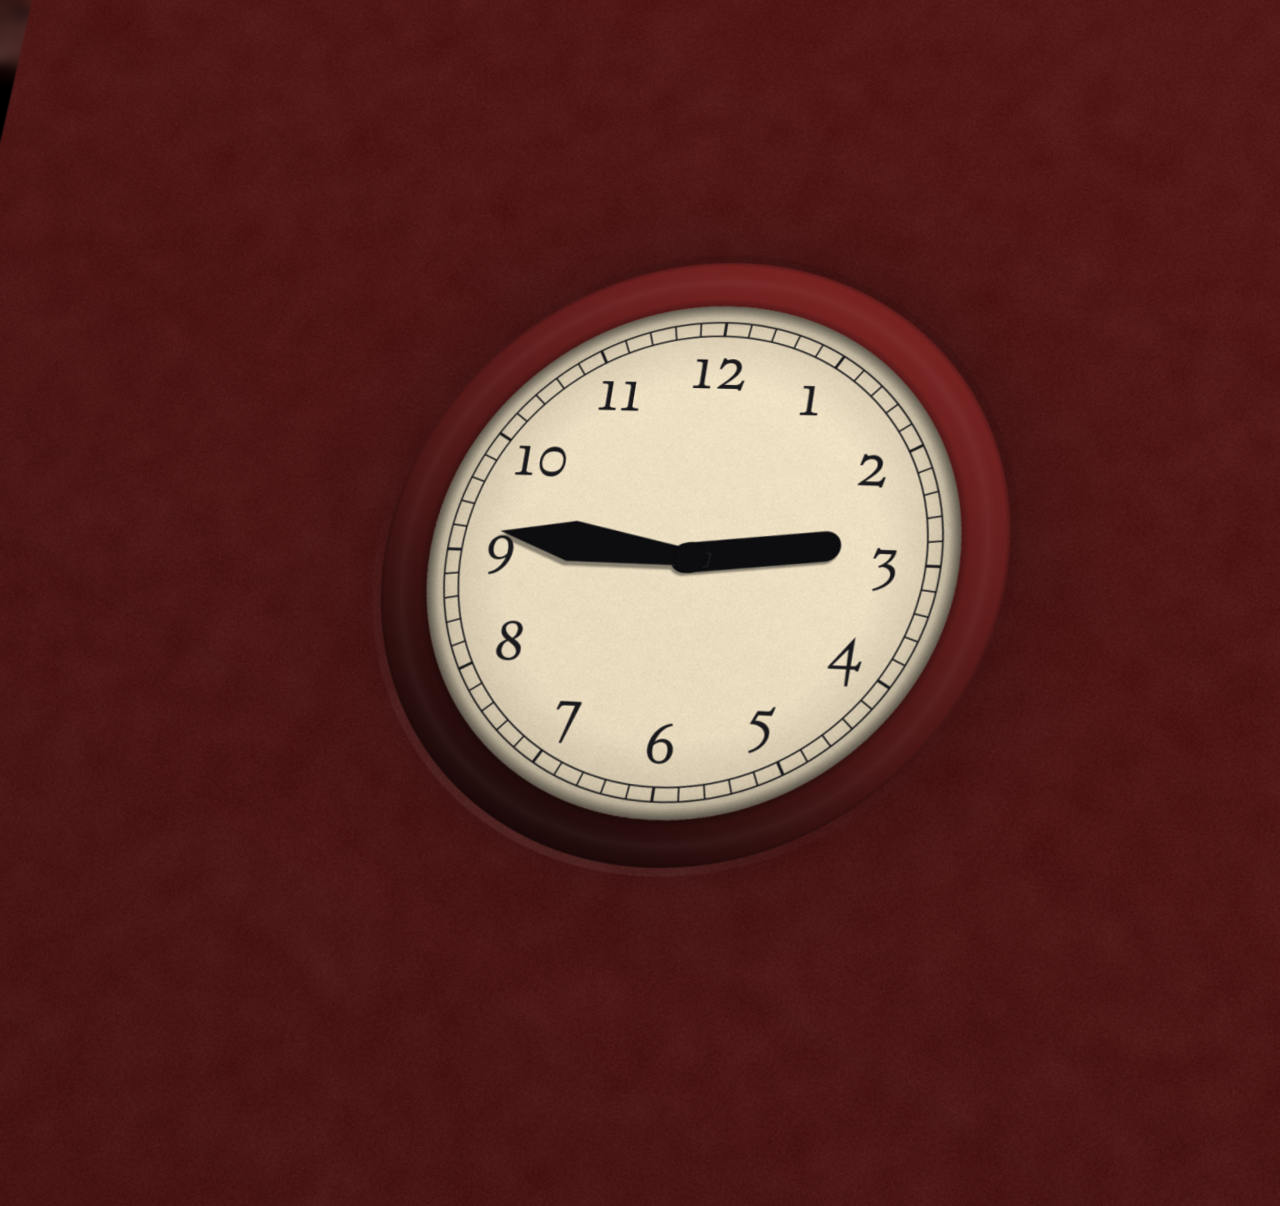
2:46
